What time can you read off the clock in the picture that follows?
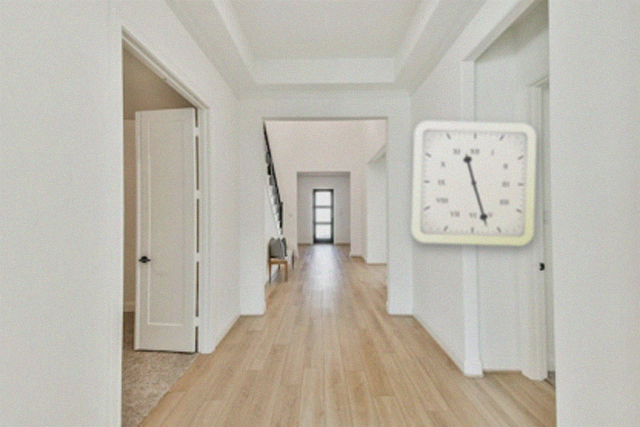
11:27
